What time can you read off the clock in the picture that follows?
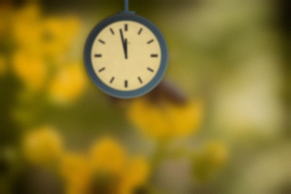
11:58
